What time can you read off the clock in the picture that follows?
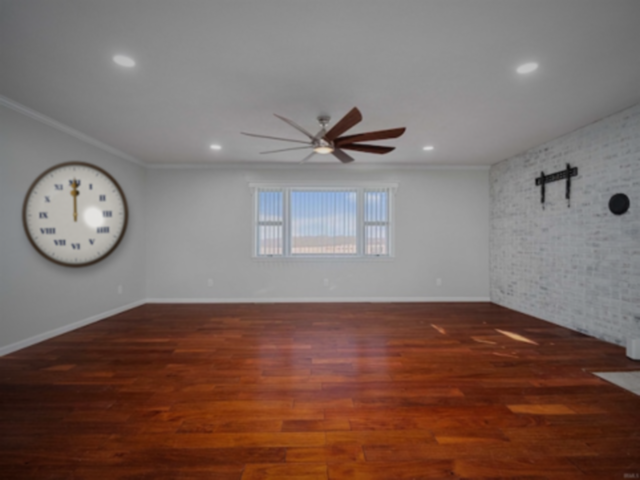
12:00
